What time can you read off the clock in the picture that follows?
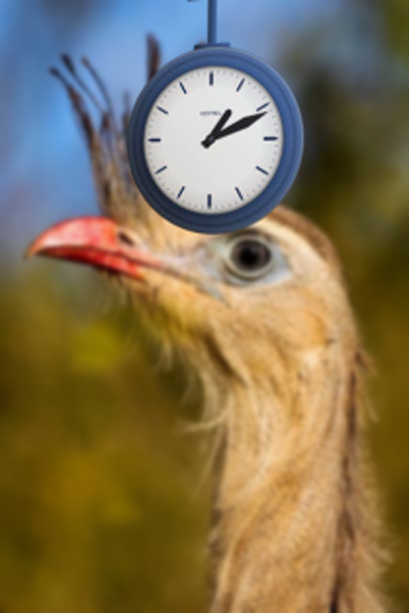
1:11
